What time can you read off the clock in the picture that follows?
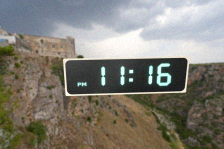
11:16
